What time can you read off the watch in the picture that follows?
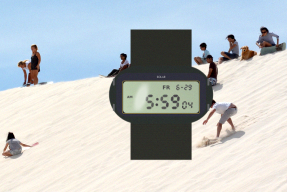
5:59:04
